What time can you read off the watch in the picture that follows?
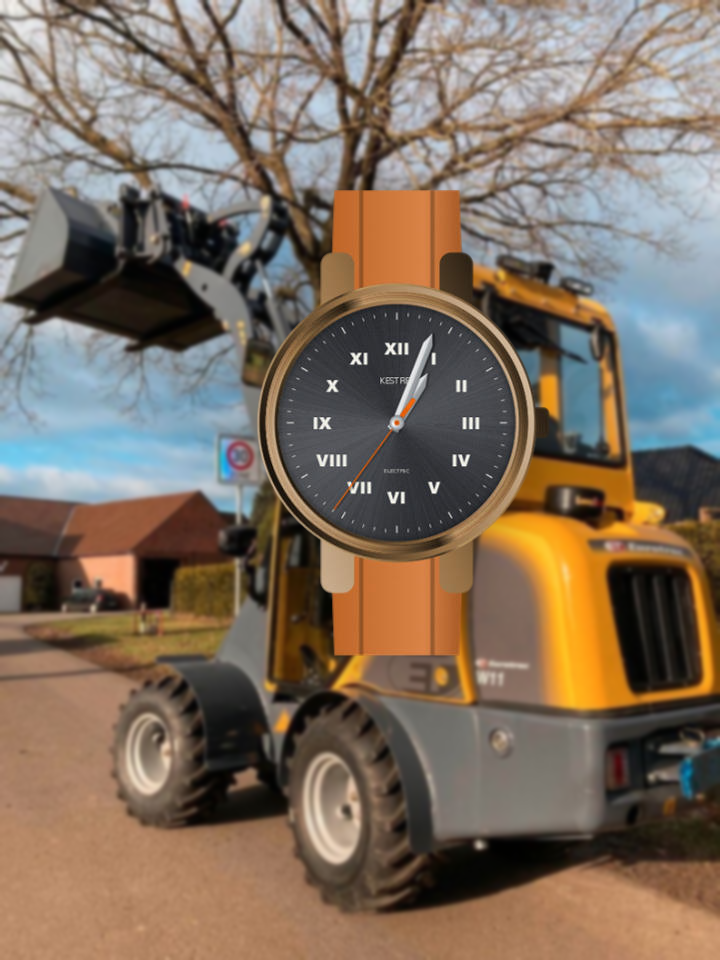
1:03:36
